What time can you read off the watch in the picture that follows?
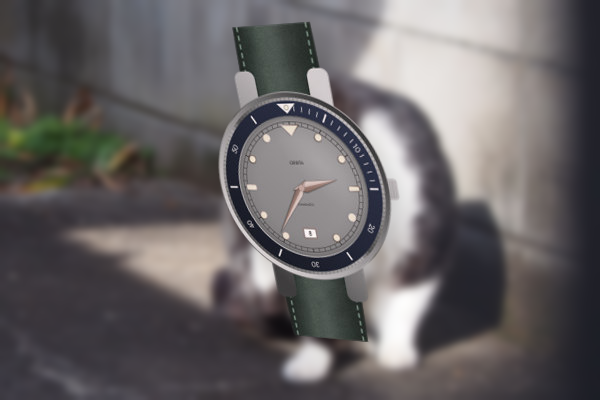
2:36
